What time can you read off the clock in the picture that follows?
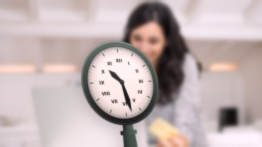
10:28
